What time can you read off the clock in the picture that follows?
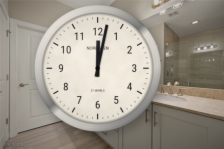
12:02
